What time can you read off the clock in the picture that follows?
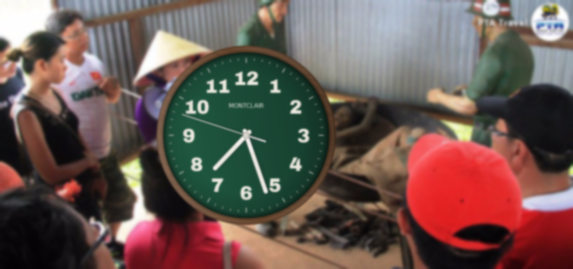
7:26:48
